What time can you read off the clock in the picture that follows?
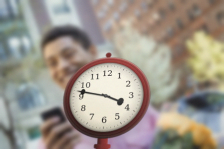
3:47
